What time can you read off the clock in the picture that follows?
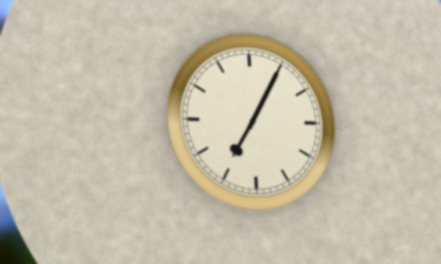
7:05
